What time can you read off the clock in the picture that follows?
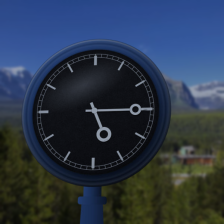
5:15
